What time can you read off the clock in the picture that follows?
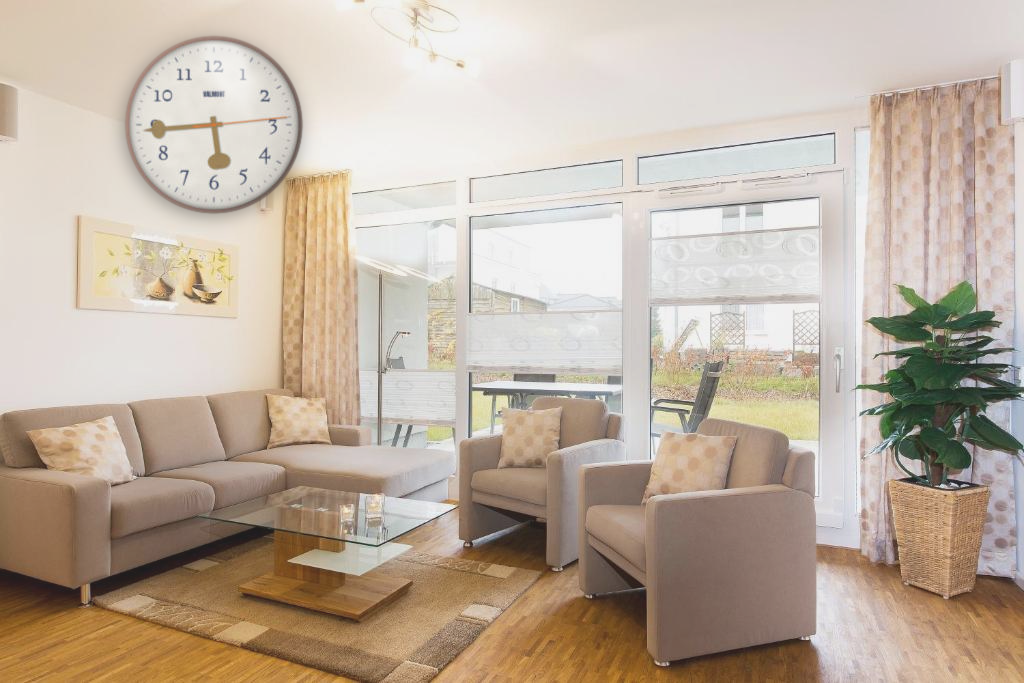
5:44:14
